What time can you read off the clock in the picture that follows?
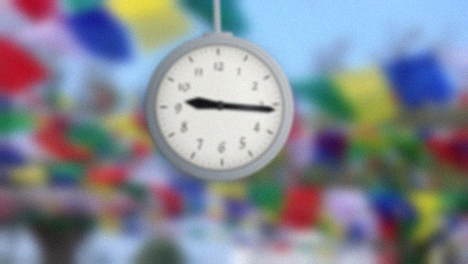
9:16
